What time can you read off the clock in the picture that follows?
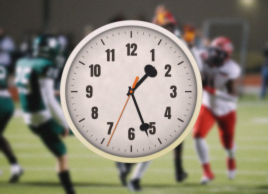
1:26:34
